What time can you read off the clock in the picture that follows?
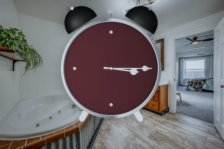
3:15
